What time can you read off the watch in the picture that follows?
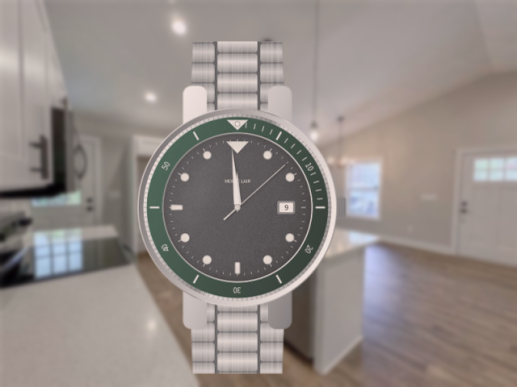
11:59:08
